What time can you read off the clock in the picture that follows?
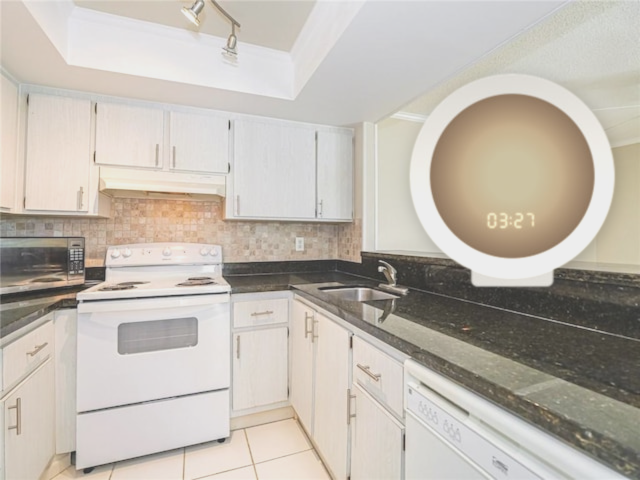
3:27
